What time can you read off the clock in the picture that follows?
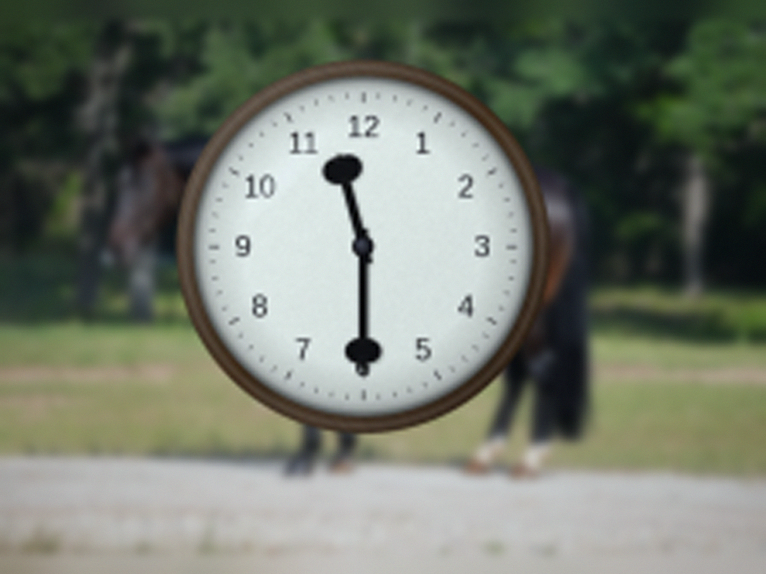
11:30
